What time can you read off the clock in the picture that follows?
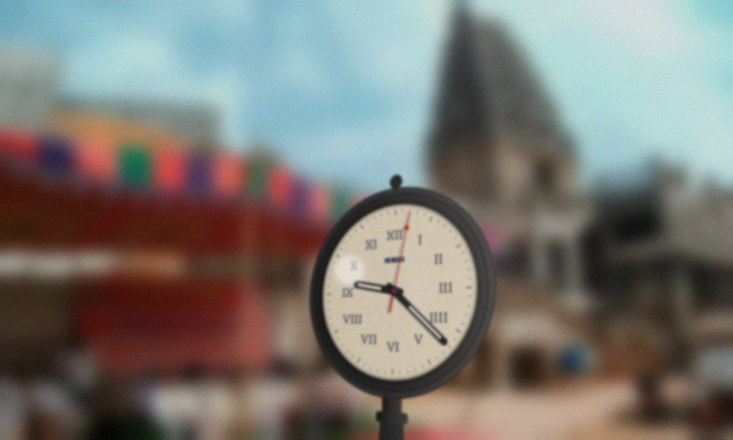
9:22:02
